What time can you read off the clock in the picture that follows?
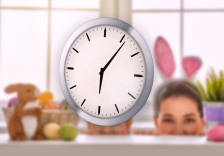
6:06
